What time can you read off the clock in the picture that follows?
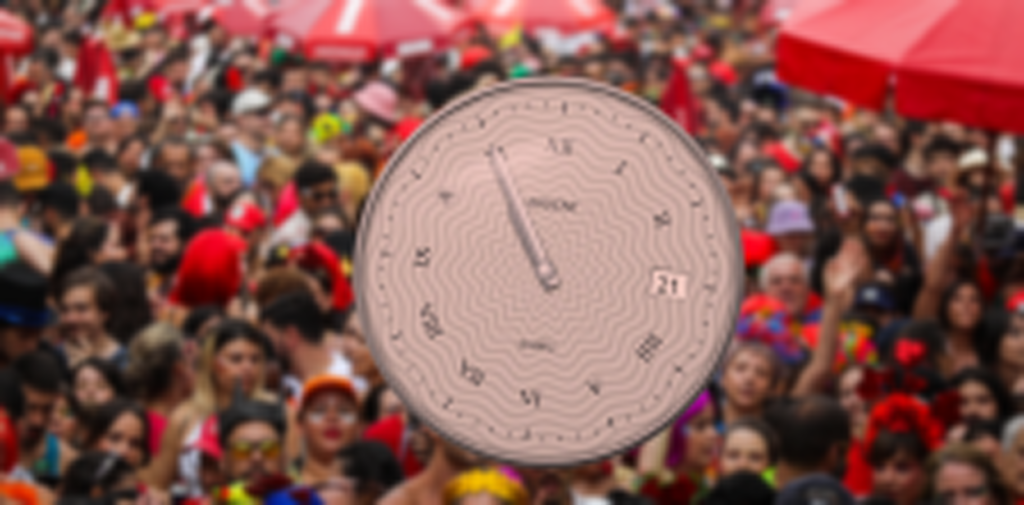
10:55
